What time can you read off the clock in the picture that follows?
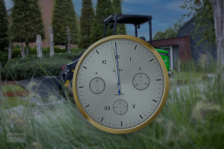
11:59
